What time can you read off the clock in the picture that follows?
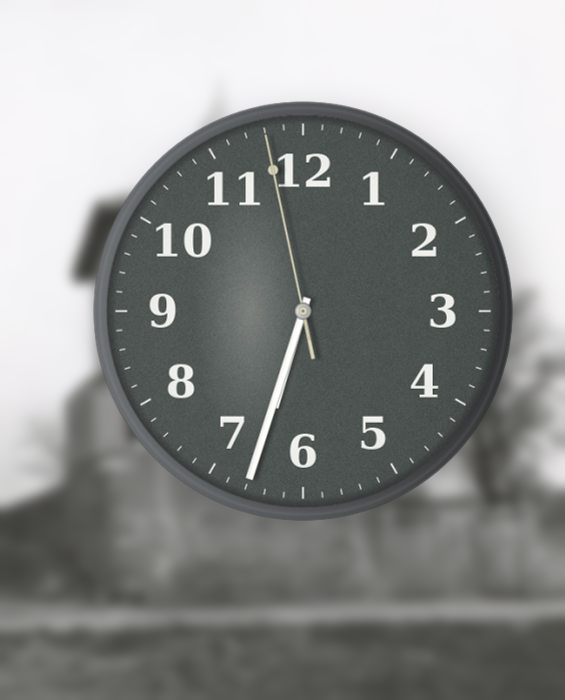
6:32:58
